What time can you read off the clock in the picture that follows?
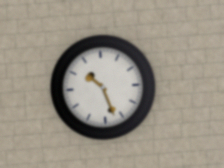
10:27
